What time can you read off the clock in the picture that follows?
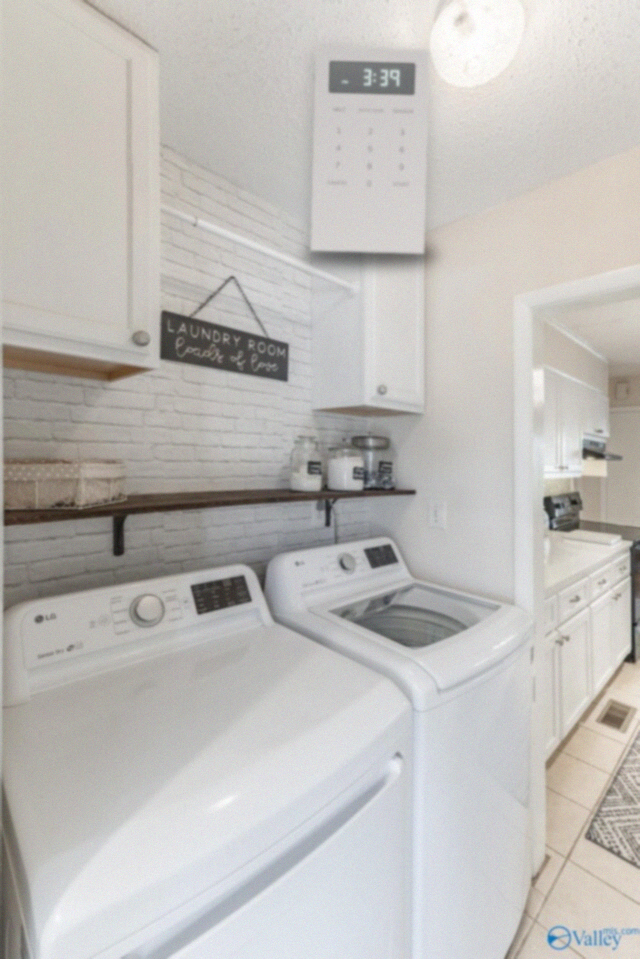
3:39
